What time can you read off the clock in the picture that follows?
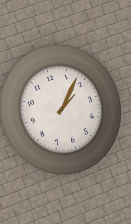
2:08
